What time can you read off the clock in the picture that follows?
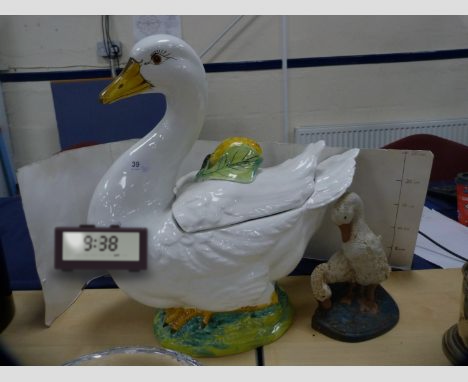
9:38
